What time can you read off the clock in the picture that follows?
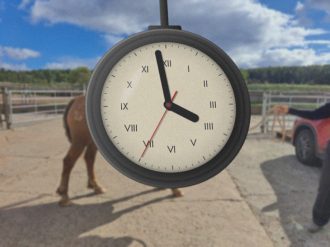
3:58:35
